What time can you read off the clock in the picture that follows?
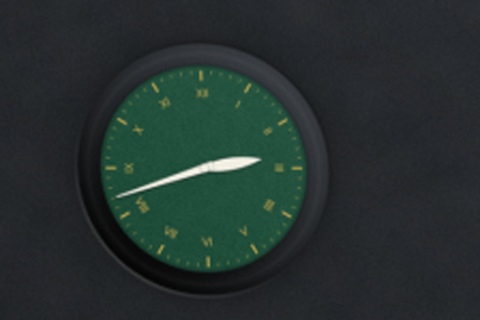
2:42
